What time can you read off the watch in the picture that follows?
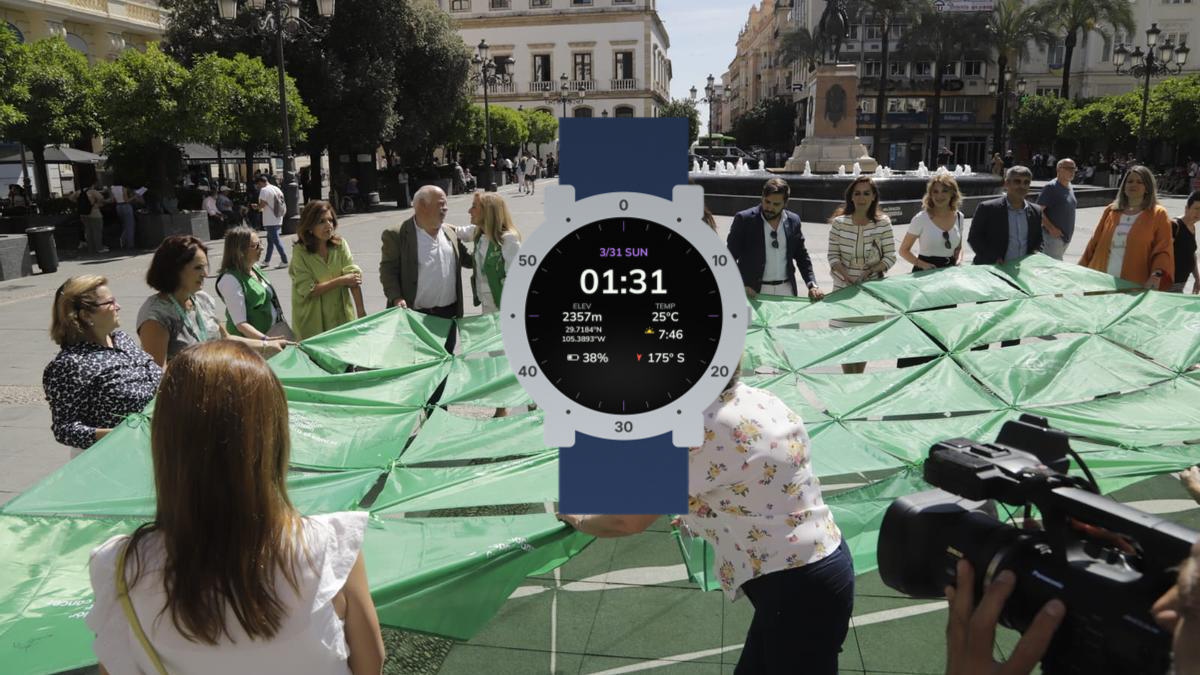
1:31
